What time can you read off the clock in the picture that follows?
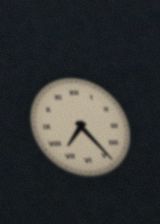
7:24
